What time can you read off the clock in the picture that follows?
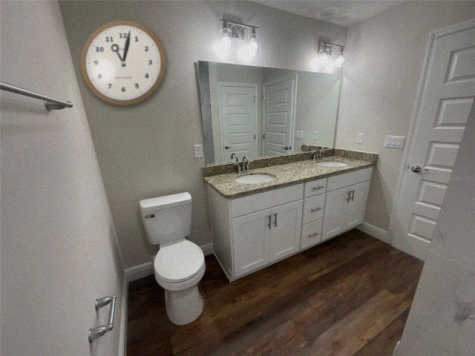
11:02
